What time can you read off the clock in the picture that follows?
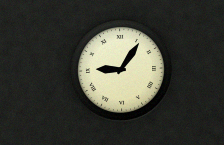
9:06
